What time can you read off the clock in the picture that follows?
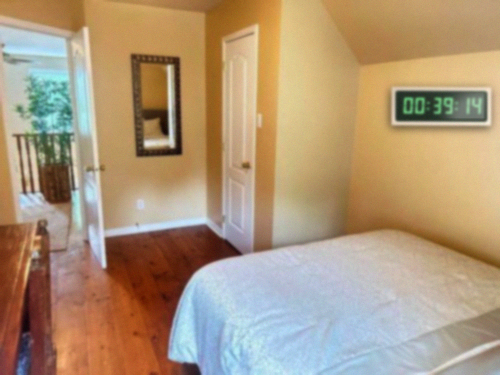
0:39:14
